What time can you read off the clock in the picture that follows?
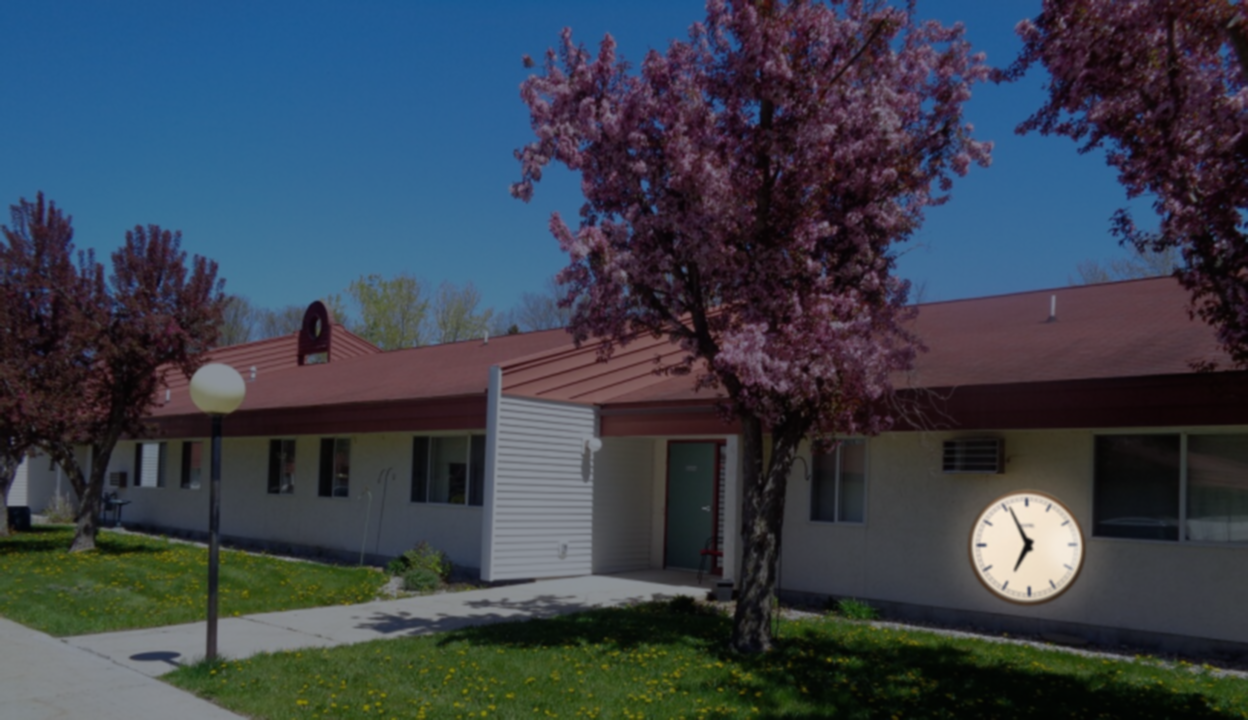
6:56
